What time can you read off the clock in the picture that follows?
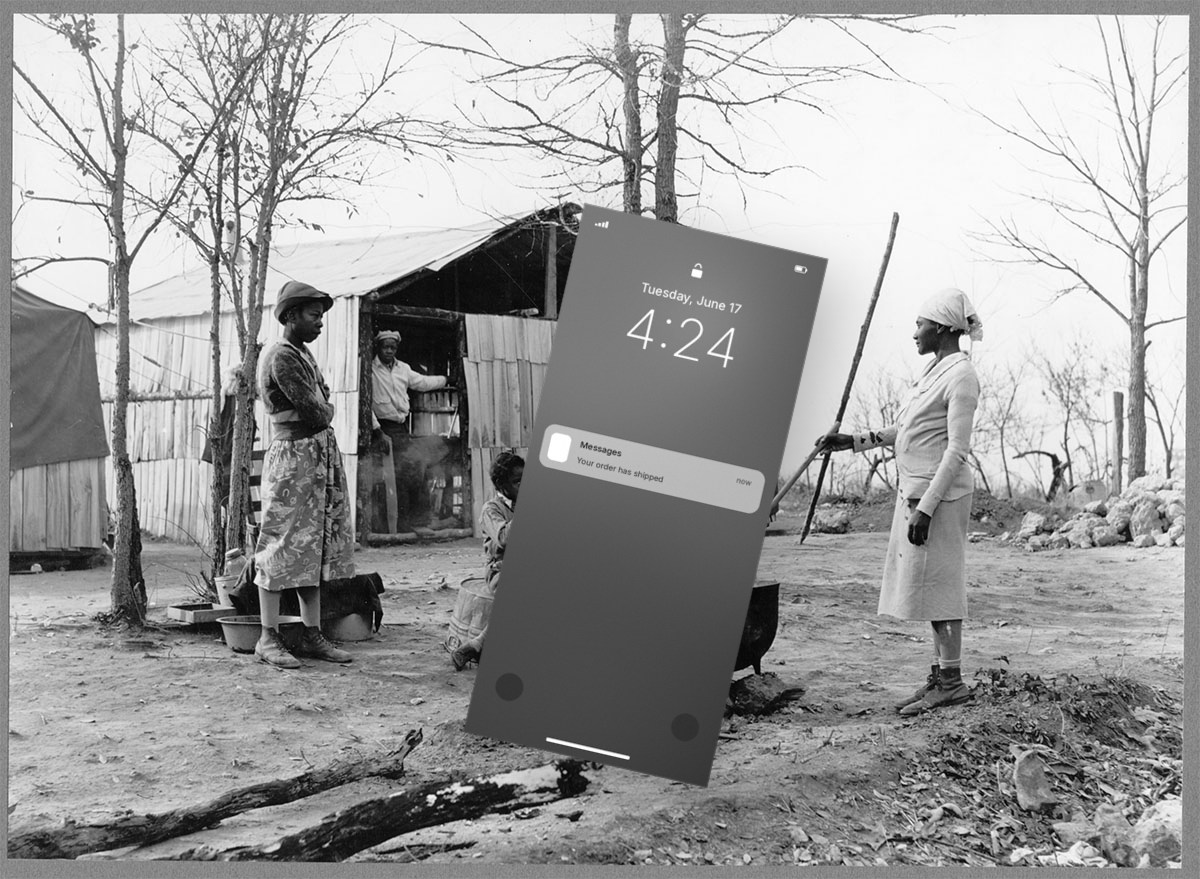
4:24
